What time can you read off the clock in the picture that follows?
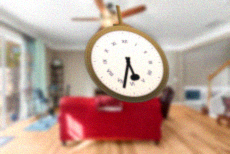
5:33
